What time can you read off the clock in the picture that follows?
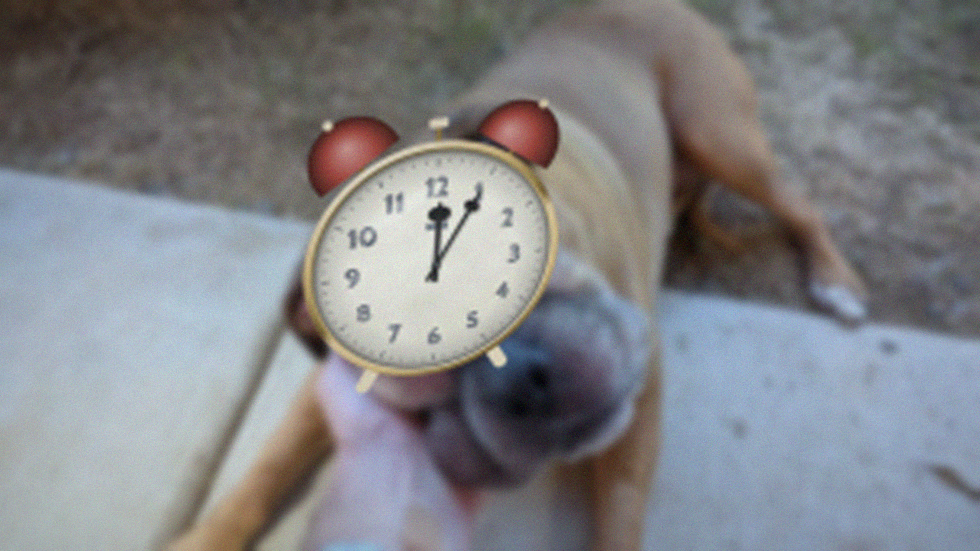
12:05
